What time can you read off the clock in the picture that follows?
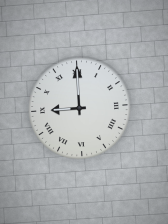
9:00
